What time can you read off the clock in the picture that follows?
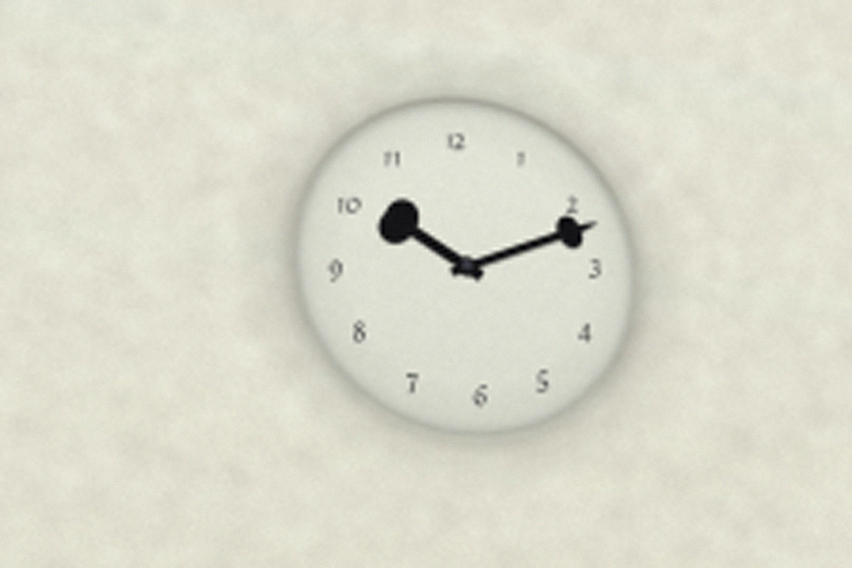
10:12
